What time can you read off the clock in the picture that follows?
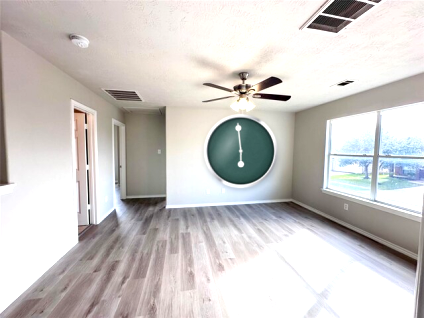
5:59
